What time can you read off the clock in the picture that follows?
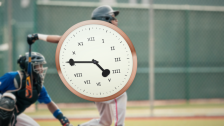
4:46
